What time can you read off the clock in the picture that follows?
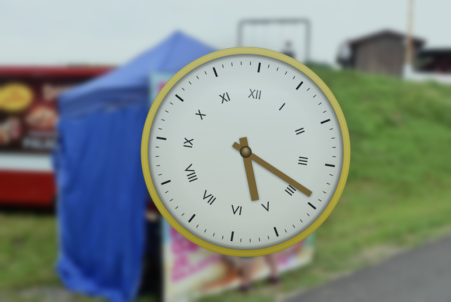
5:19
